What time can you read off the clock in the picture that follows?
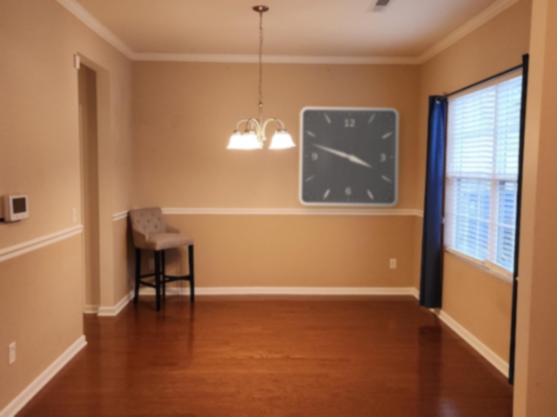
3:48
